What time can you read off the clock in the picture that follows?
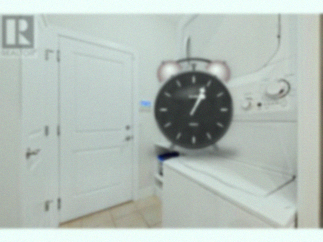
1:04
